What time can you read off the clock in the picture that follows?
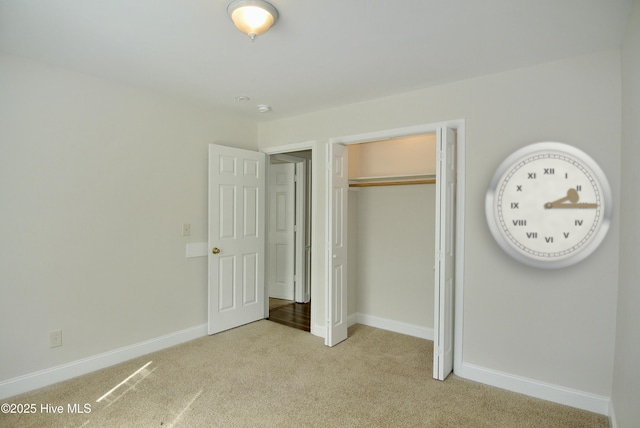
2:15
